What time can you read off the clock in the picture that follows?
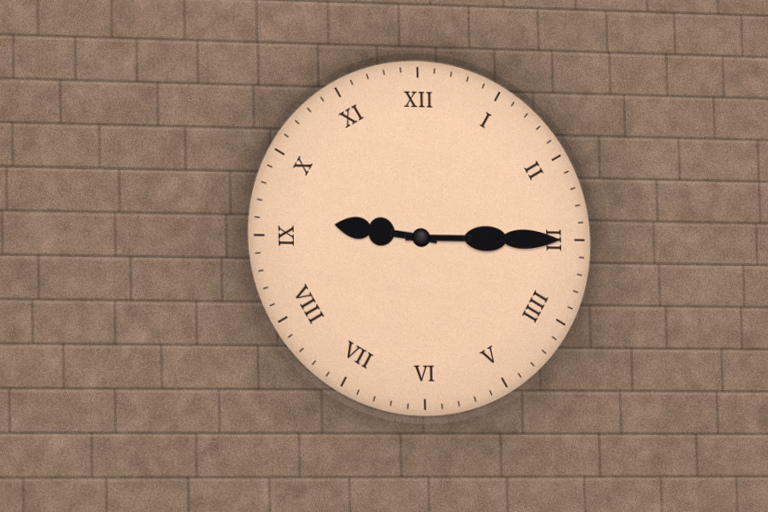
9:15
